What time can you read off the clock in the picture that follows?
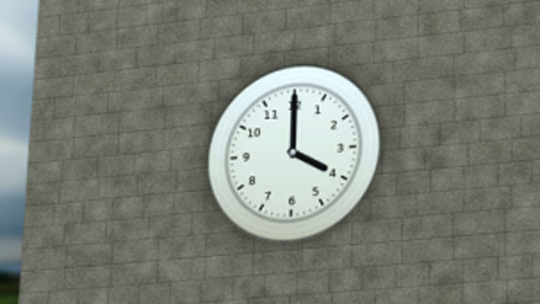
4:00
